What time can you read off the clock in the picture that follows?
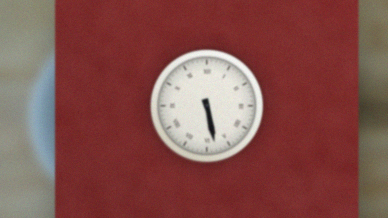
5:28
